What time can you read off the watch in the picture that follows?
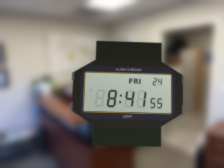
8:41:55
